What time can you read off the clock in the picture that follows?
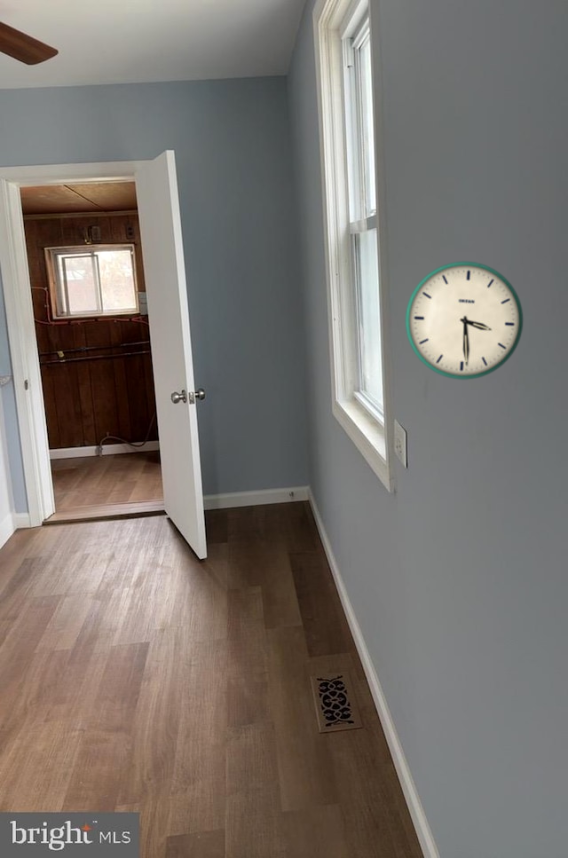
3:29
